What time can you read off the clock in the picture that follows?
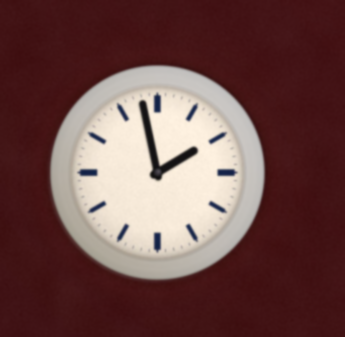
1:58
